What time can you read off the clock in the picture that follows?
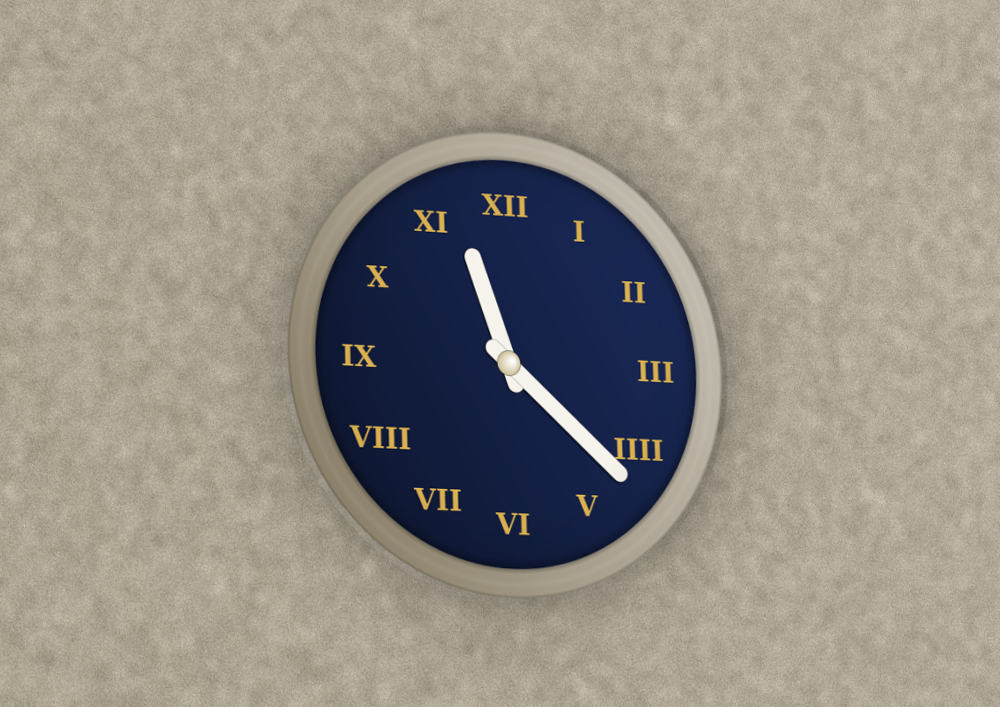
11:22
